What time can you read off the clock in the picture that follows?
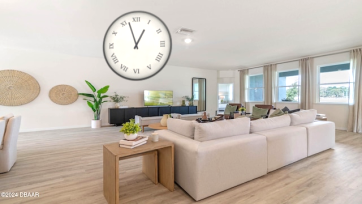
12:57
